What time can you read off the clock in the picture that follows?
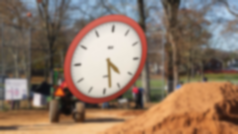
4:28
